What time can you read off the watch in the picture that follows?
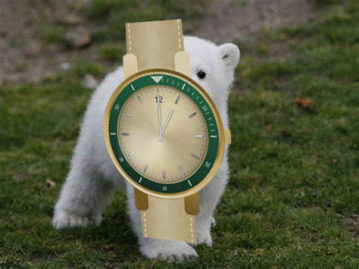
1:00
